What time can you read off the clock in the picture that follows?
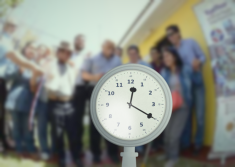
12:20
